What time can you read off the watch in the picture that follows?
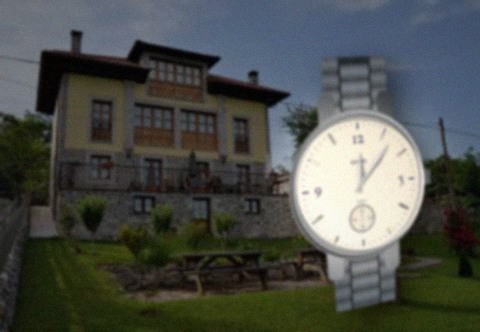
12:07
